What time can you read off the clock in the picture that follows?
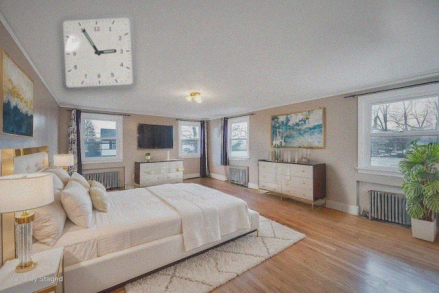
2:55
